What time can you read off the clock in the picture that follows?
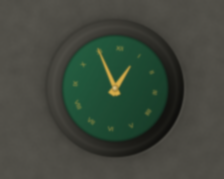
12:55
